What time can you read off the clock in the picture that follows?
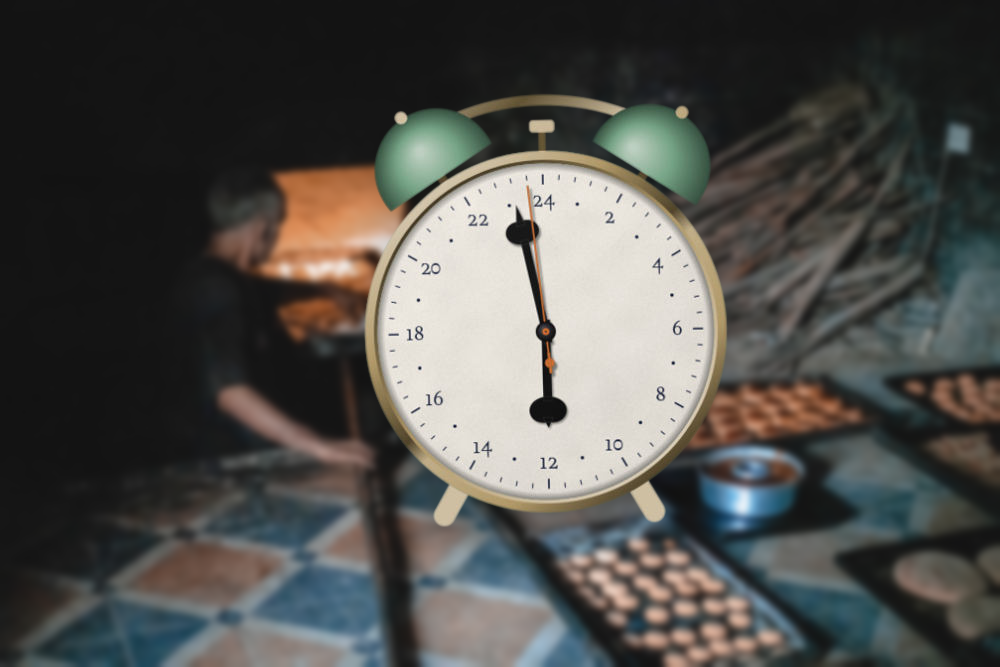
11:57:59
